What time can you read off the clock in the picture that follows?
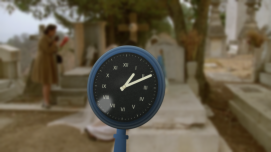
1:11
